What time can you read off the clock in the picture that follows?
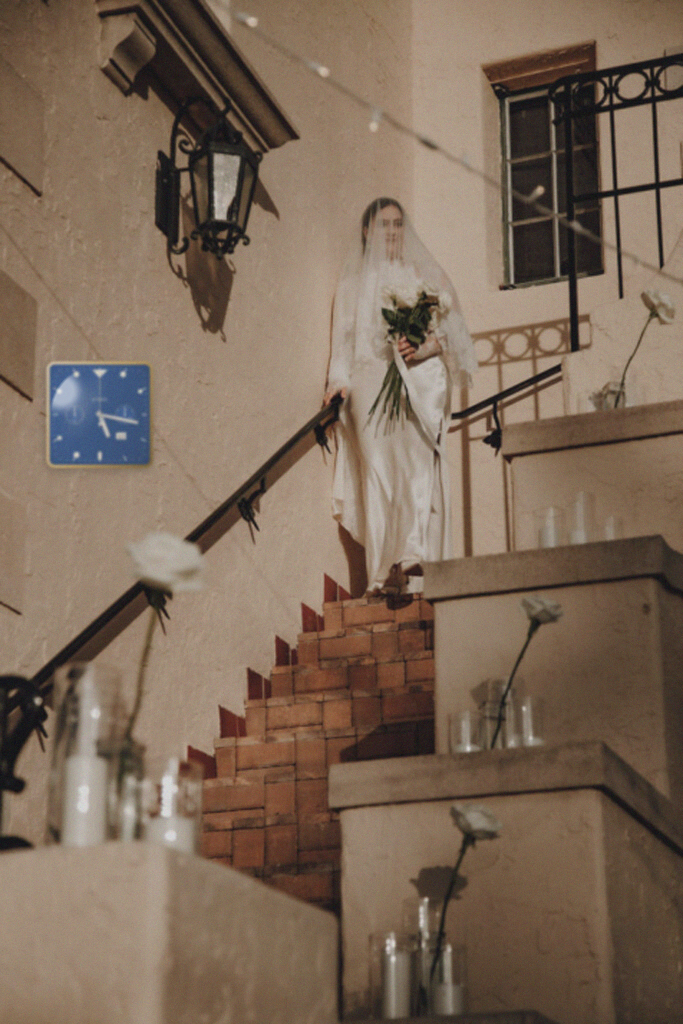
5:17
